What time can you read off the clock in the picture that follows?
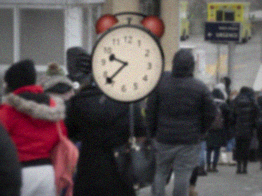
9:37
